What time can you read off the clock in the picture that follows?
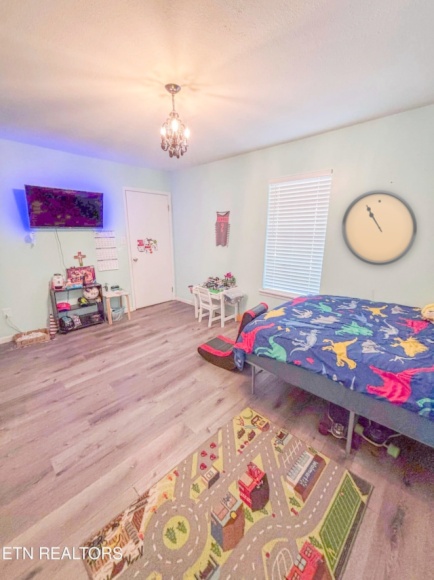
10:55
